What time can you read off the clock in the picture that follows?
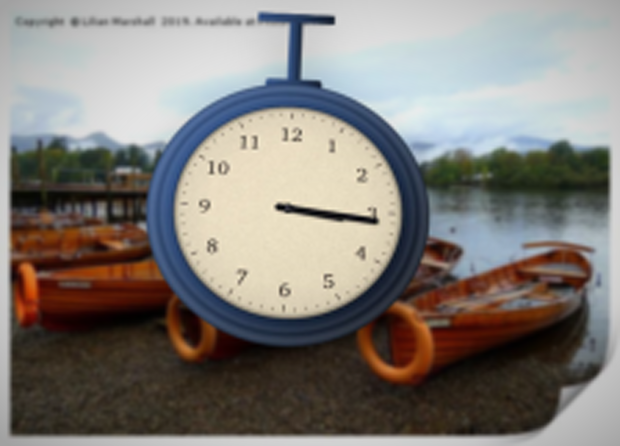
3:16
